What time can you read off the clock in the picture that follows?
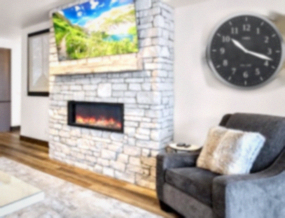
10:18
